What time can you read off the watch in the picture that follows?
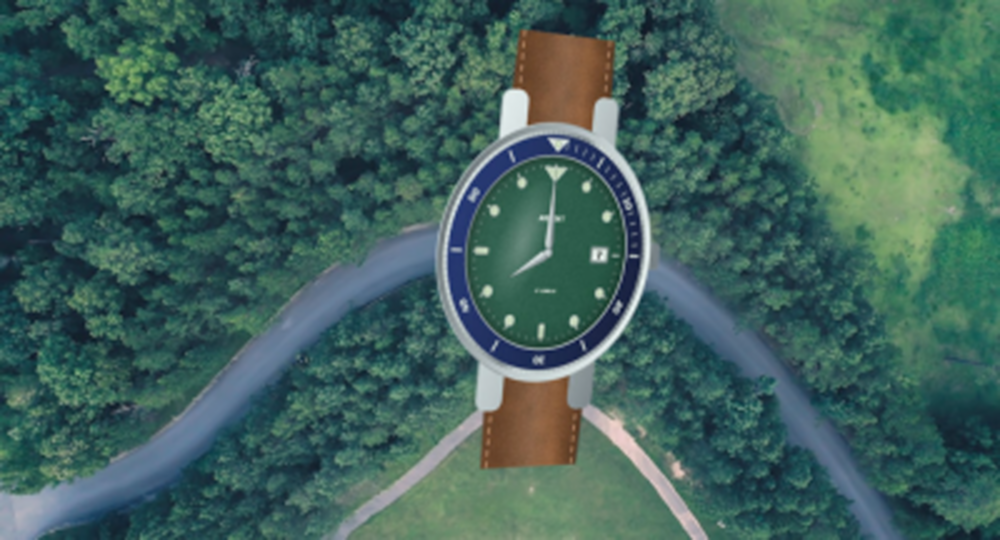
8:00
